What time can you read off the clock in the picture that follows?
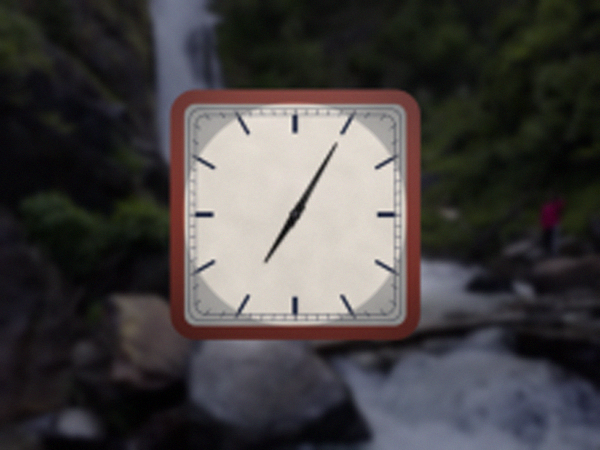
7:05
